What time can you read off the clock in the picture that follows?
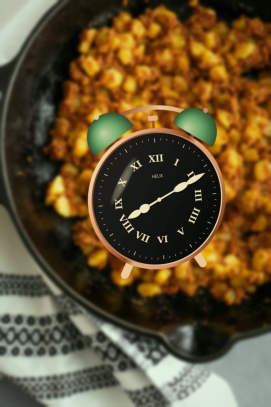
8:11
